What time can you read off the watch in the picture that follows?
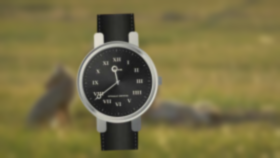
11:39
